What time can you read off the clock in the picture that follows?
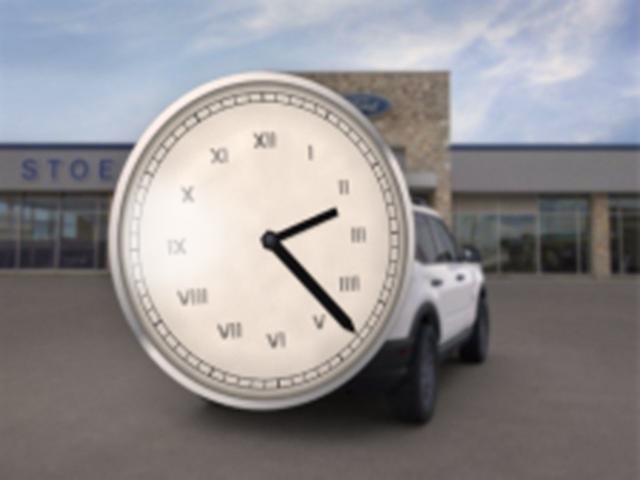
2:23
